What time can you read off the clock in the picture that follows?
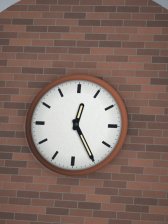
12:25
